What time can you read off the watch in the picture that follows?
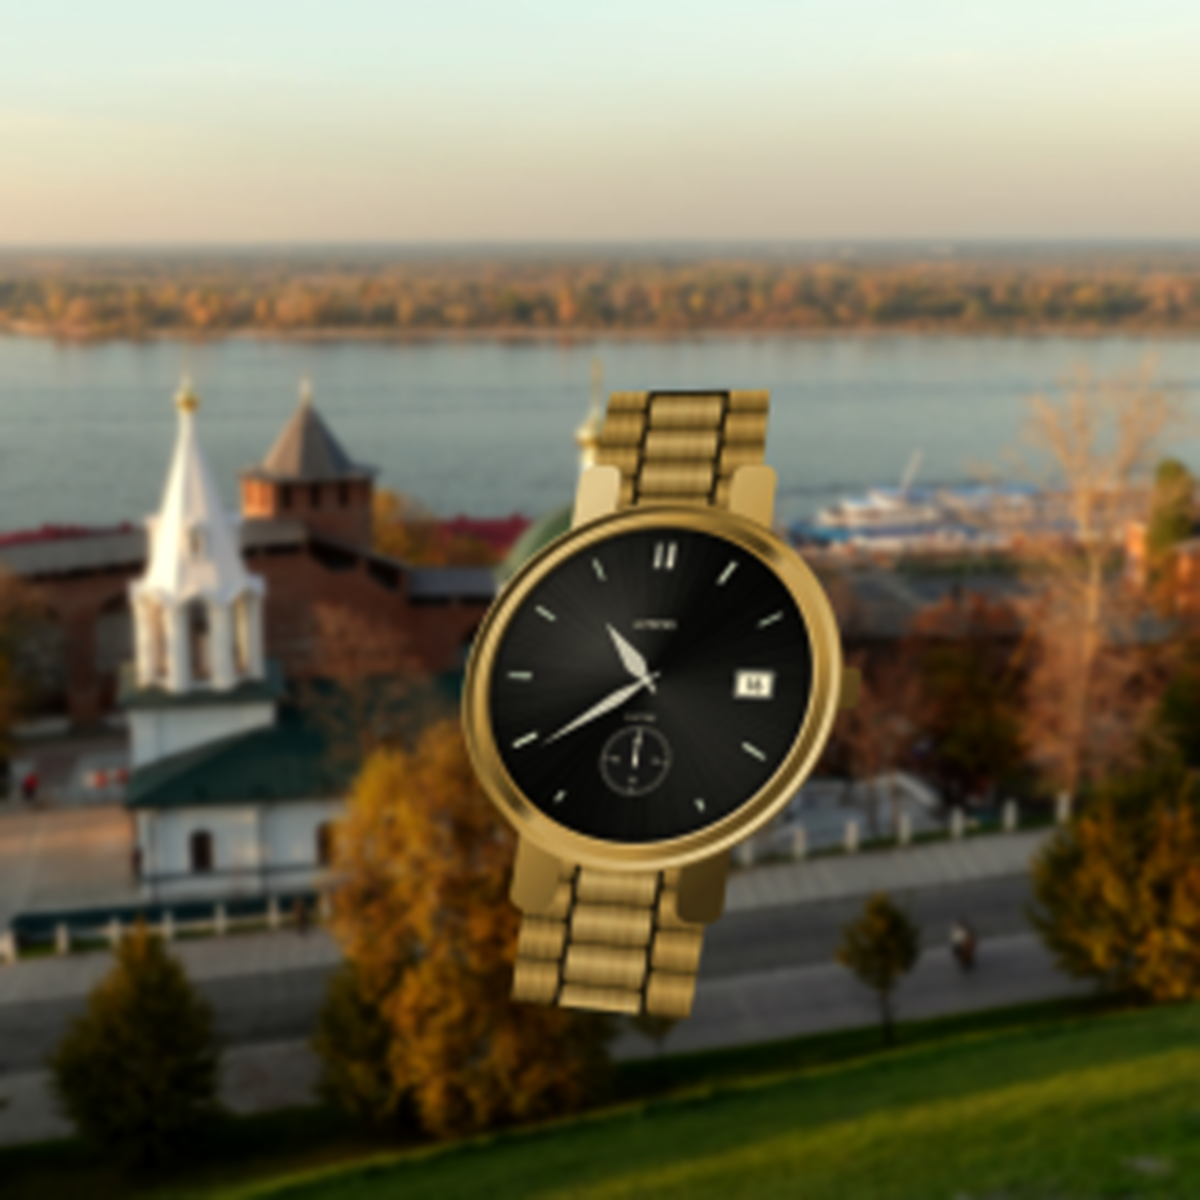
10:39
